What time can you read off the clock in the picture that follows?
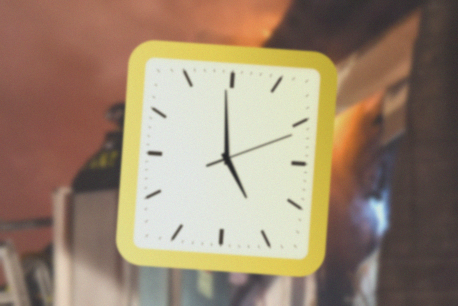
4:59:11
